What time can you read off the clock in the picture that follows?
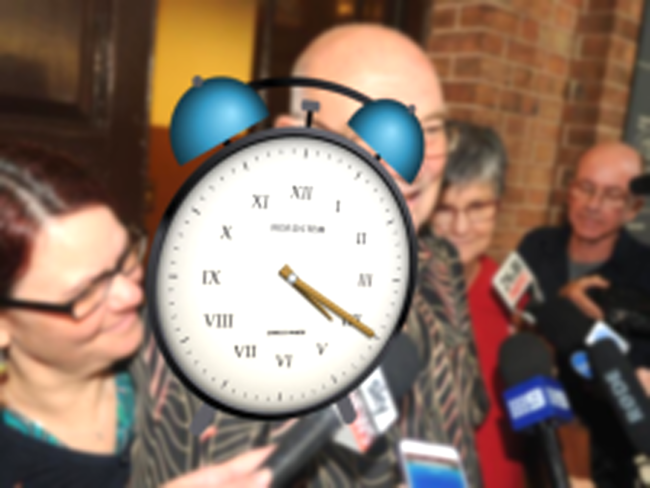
4:20
